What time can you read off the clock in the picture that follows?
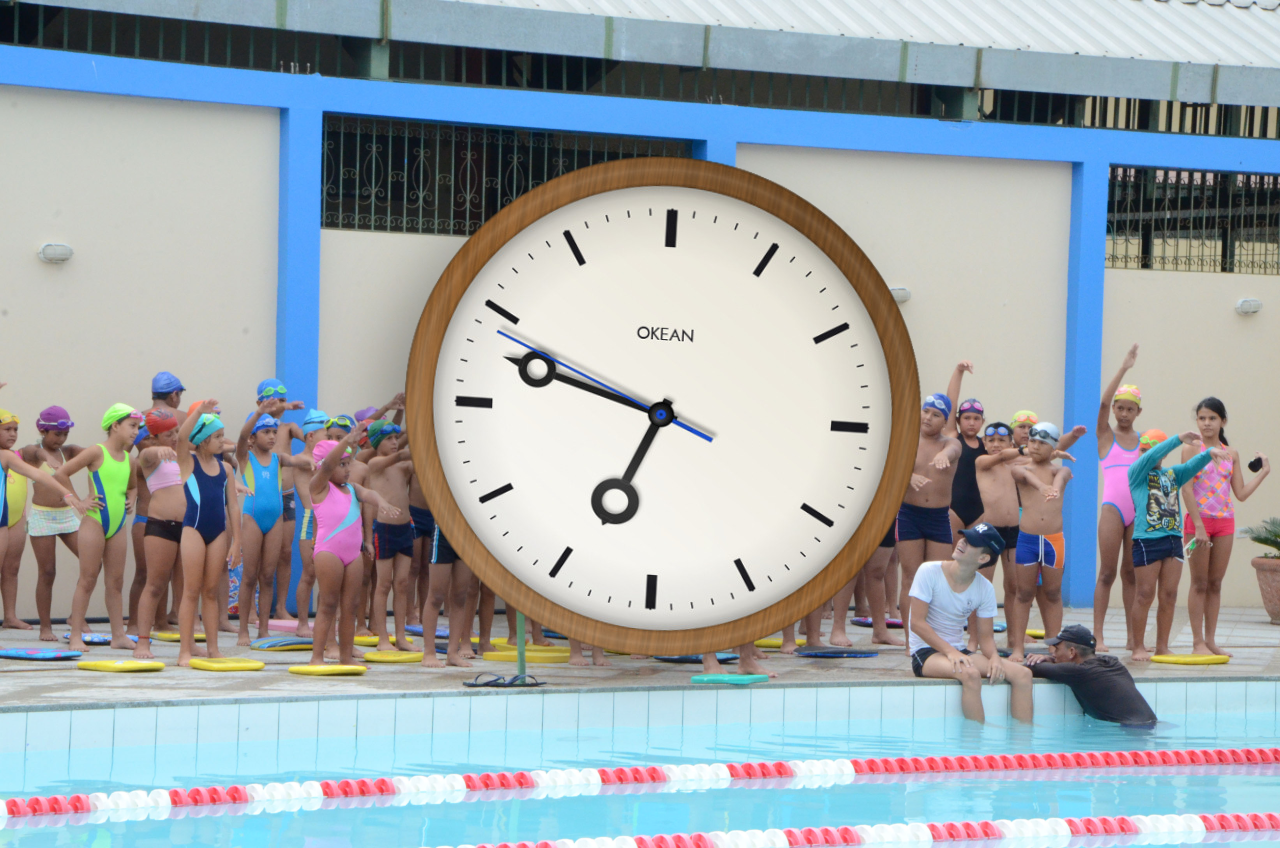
6:47:49
